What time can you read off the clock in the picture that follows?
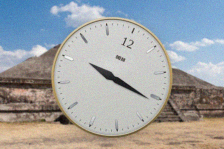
9:16
